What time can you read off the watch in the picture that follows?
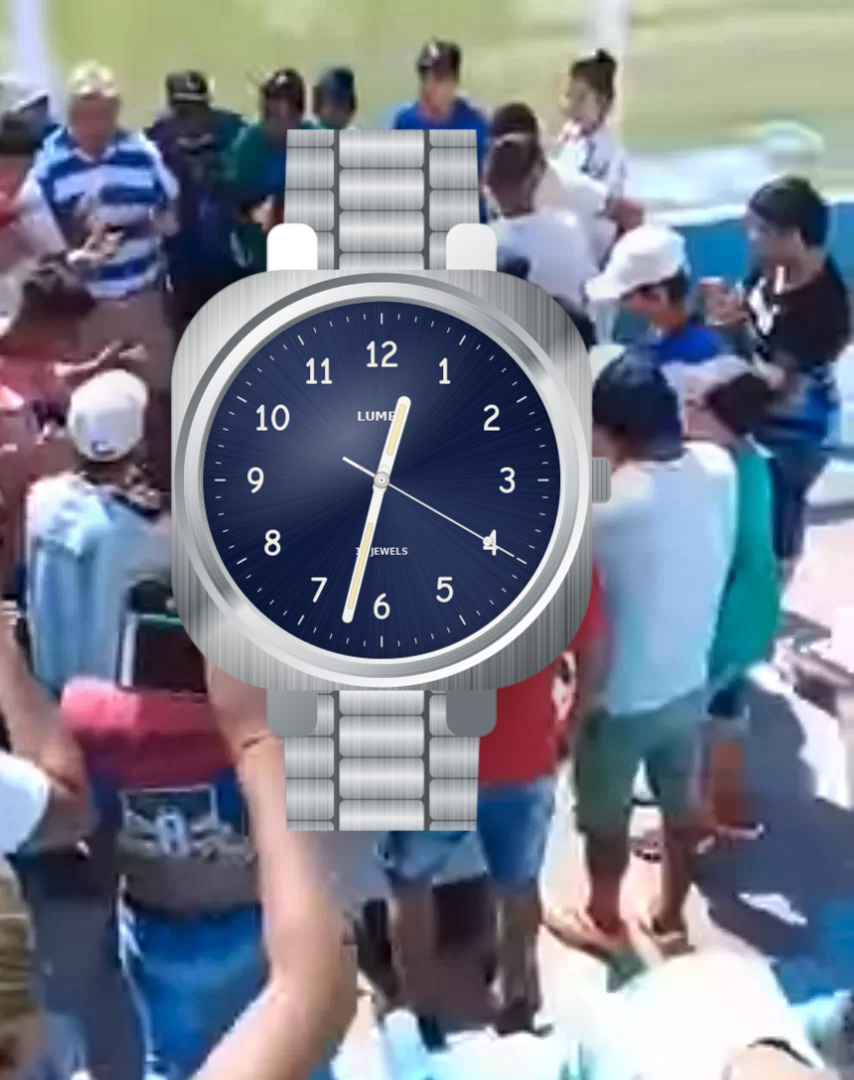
12:32:20
